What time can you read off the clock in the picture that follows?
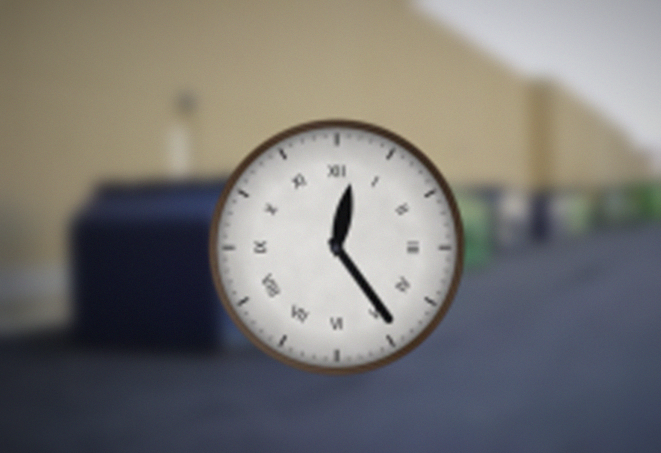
12:24
